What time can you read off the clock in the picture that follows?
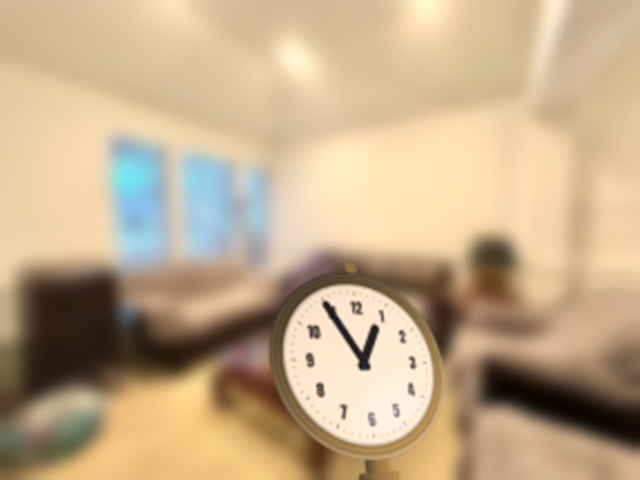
12:55
